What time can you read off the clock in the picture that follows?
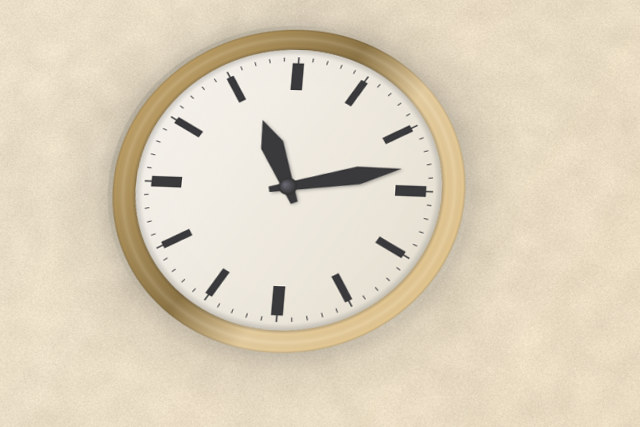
11:13
